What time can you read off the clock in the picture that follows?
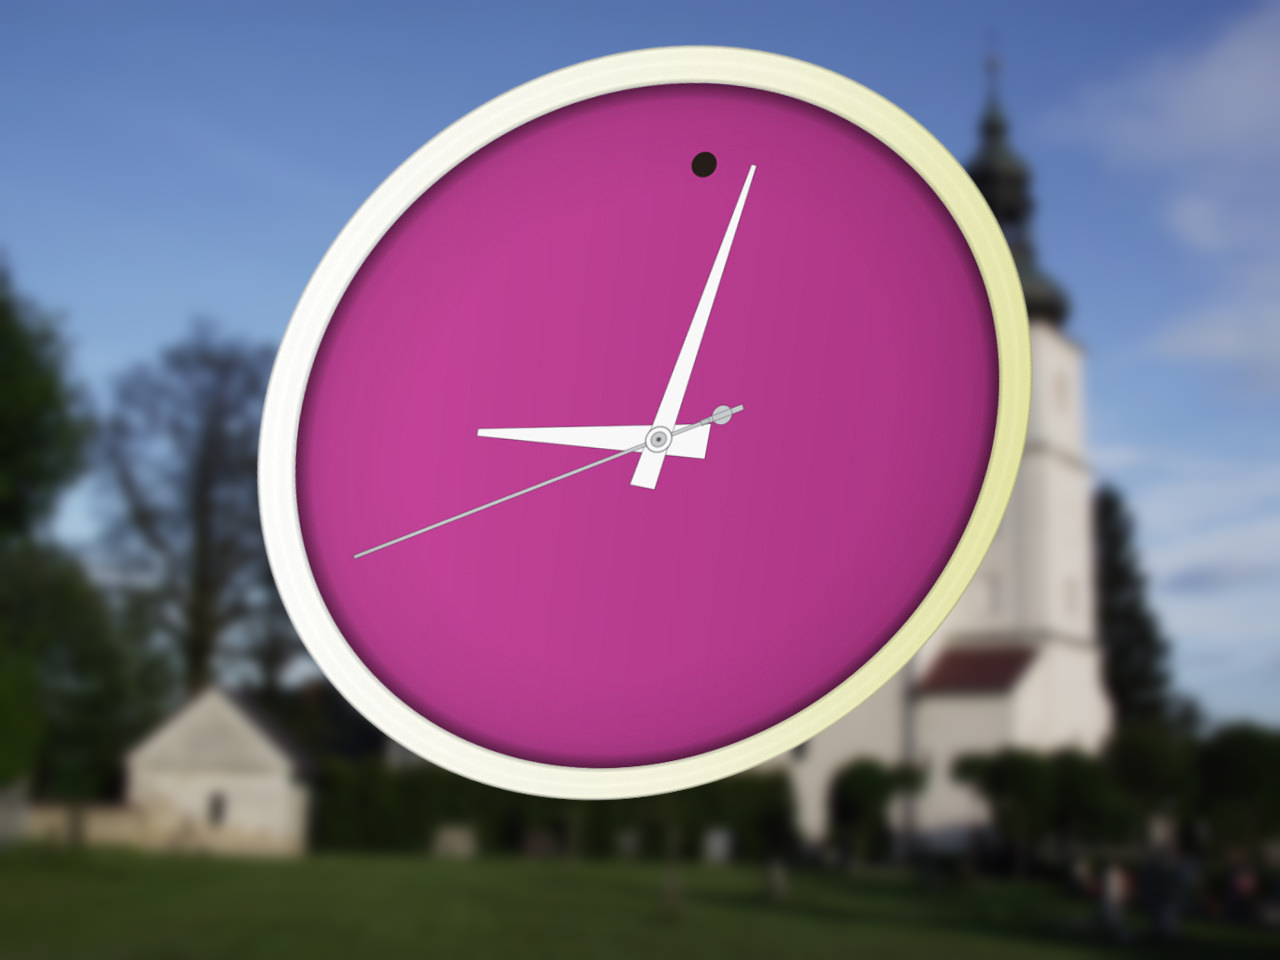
9:01:41
